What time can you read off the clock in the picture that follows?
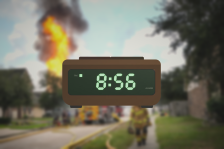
8:56
